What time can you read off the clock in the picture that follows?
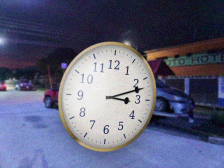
3:12
